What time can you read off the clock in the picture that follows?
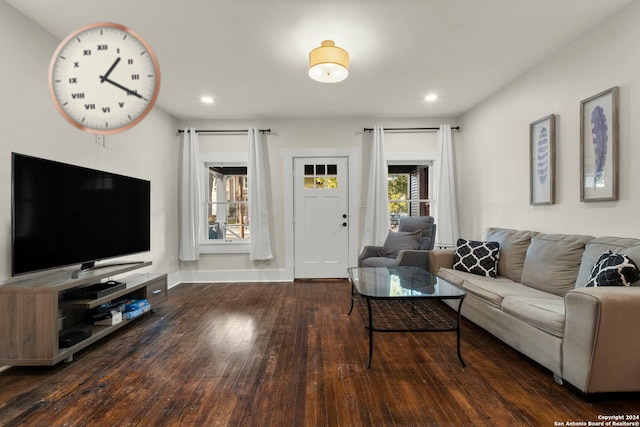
1:20
